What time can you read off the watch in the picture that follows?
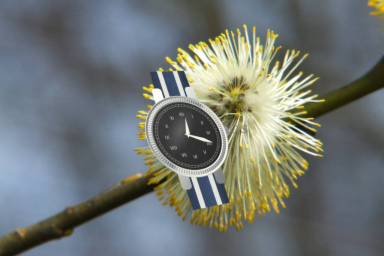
12:19
